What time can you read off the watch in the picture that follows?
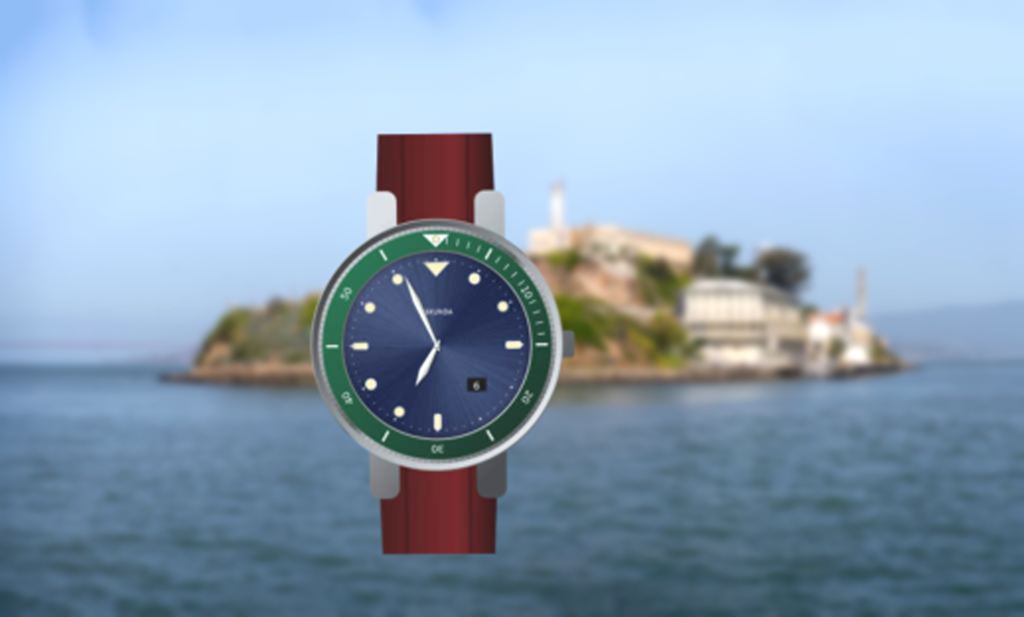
6:56
